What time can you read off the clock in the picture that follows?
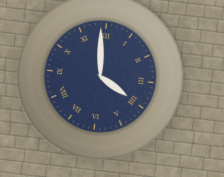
3:59
